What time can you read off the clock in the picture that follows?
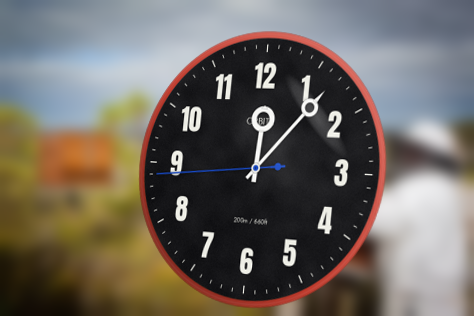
12:06:44
